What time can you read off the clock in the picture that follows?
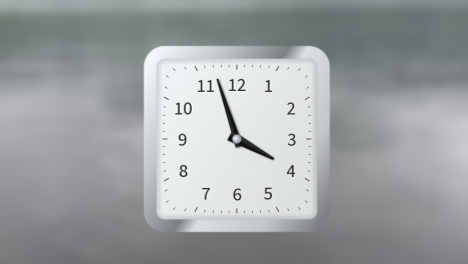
3:57
